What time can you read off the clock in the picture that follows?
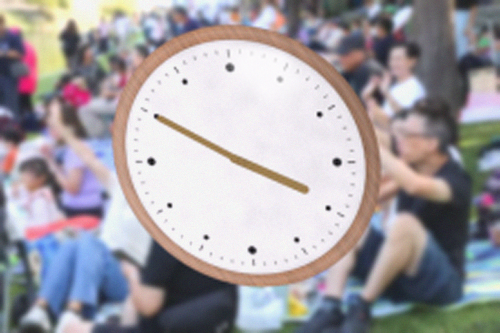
3:50
